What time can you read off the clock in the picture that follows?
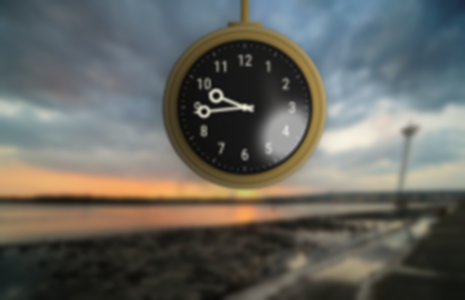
9:44
